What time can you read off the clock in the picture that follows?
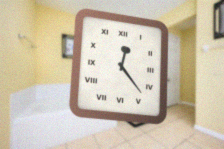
12:23
